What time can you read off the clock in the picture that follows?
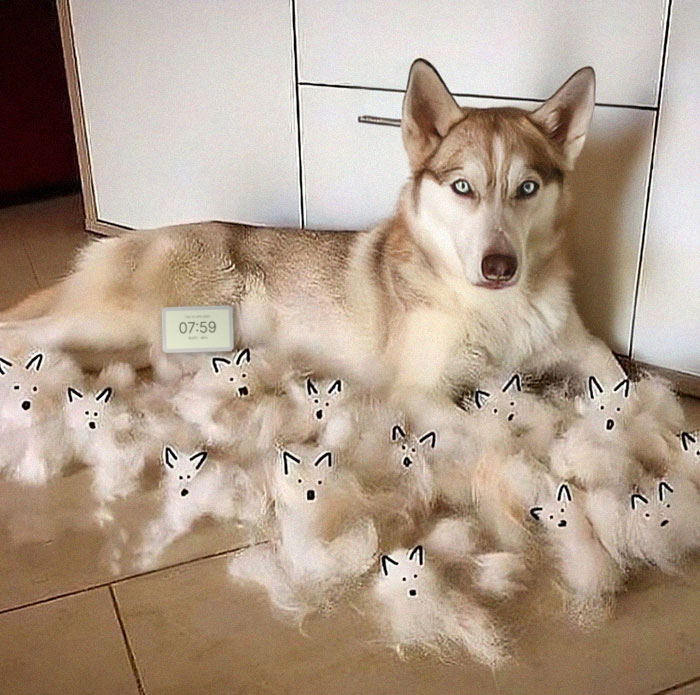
7:59
